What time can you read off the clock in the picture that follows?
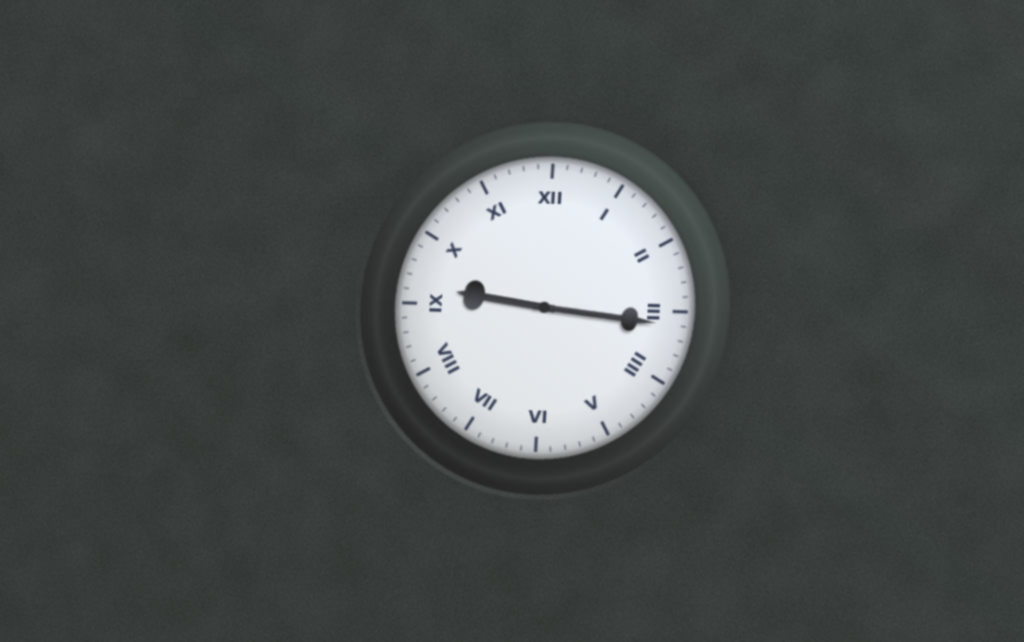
9:16
